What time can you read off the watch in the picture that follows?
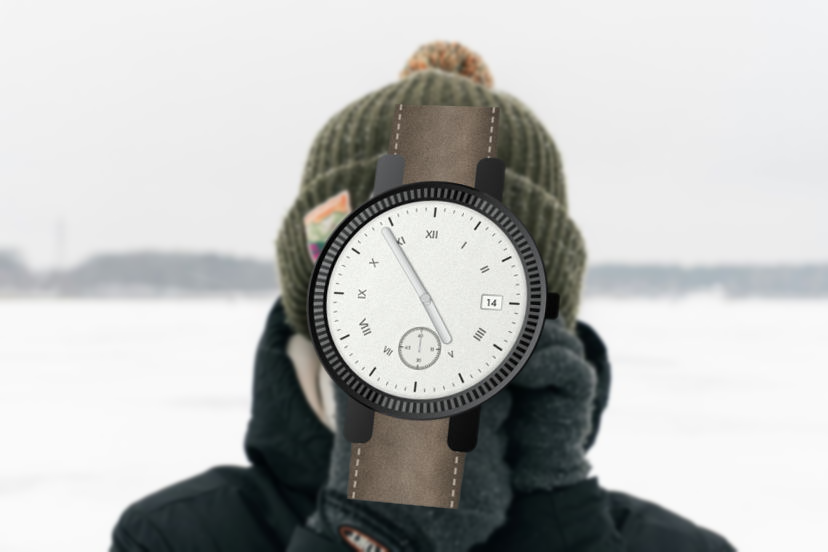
4:54
